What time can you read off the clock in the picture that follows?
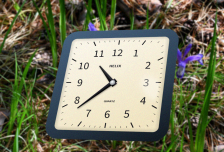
10:38
